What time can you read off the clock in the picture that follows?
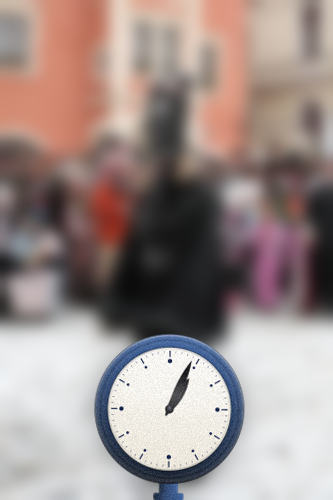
1:04
